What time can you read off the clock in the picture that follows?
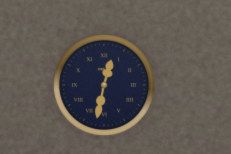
12:32
